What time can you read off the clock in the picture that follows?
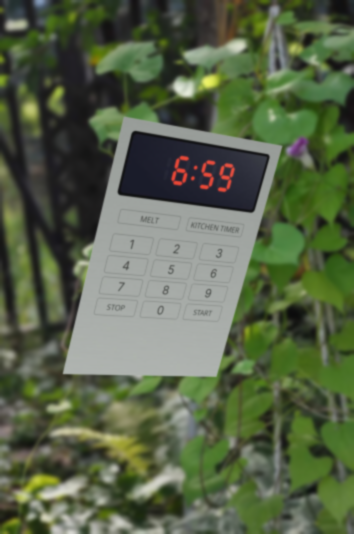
6:59
